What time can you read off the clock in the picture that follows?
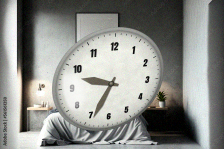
9:34
